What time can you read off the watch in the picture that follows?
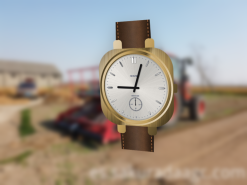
9:03
